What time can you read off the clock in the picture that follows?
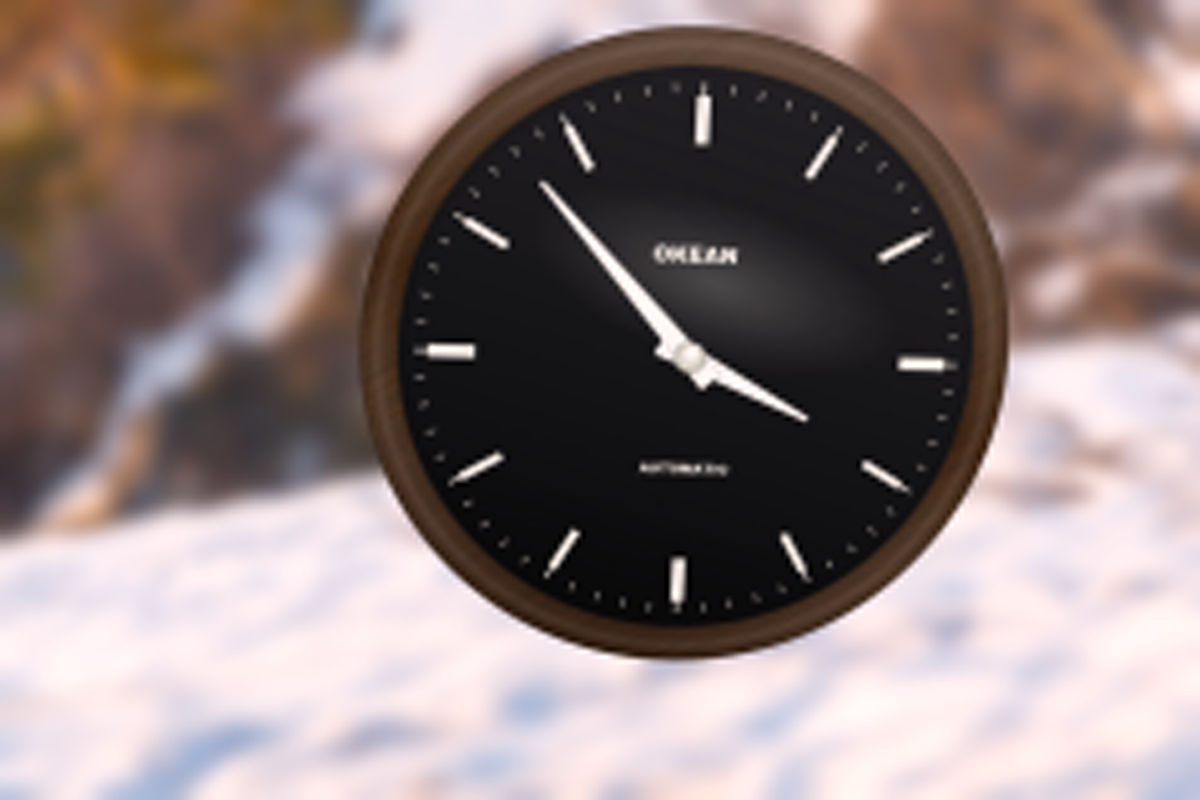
3:53
